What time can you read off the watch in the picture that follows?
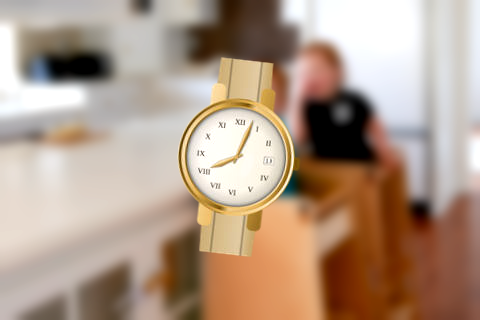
8:03
